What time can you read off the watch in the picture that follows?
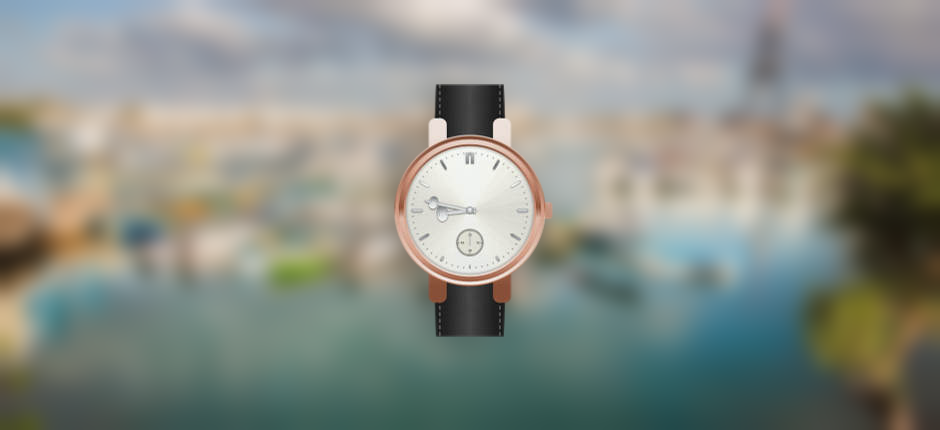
8:47
